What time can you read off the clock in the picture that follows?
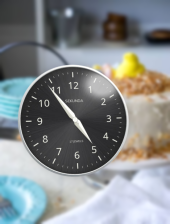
4:54
